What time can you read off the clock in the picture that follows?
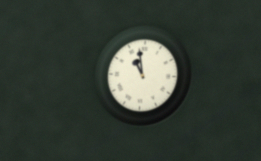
10:58
